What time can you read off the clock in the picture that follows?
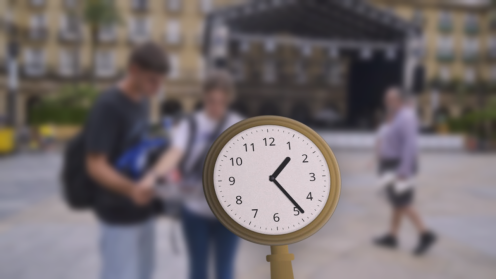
1:24
